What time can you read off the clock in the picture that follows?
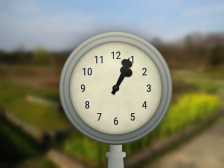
1:04
